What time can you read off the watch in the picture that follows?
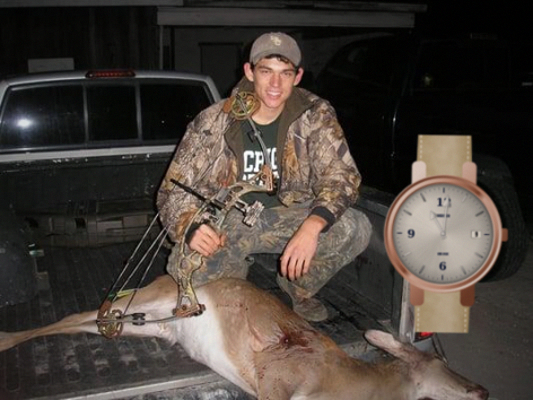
11:01
